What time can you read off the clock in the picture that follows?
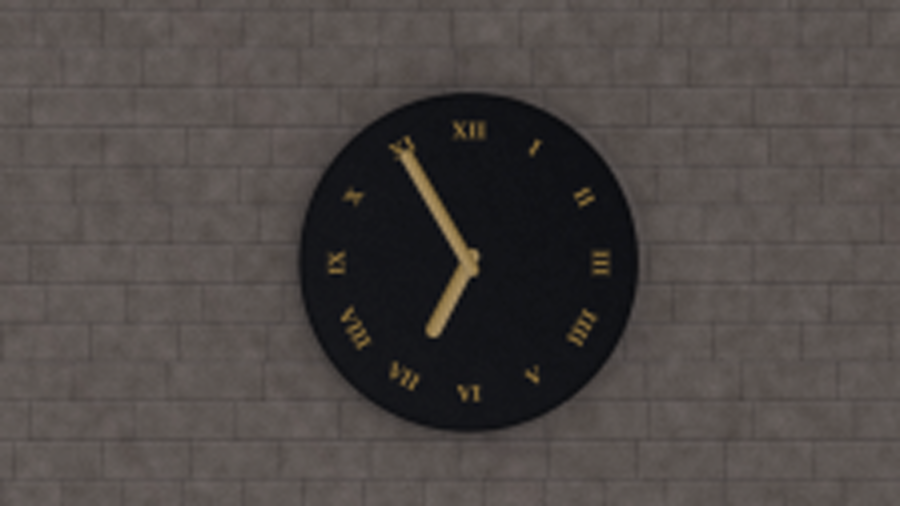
6:55
